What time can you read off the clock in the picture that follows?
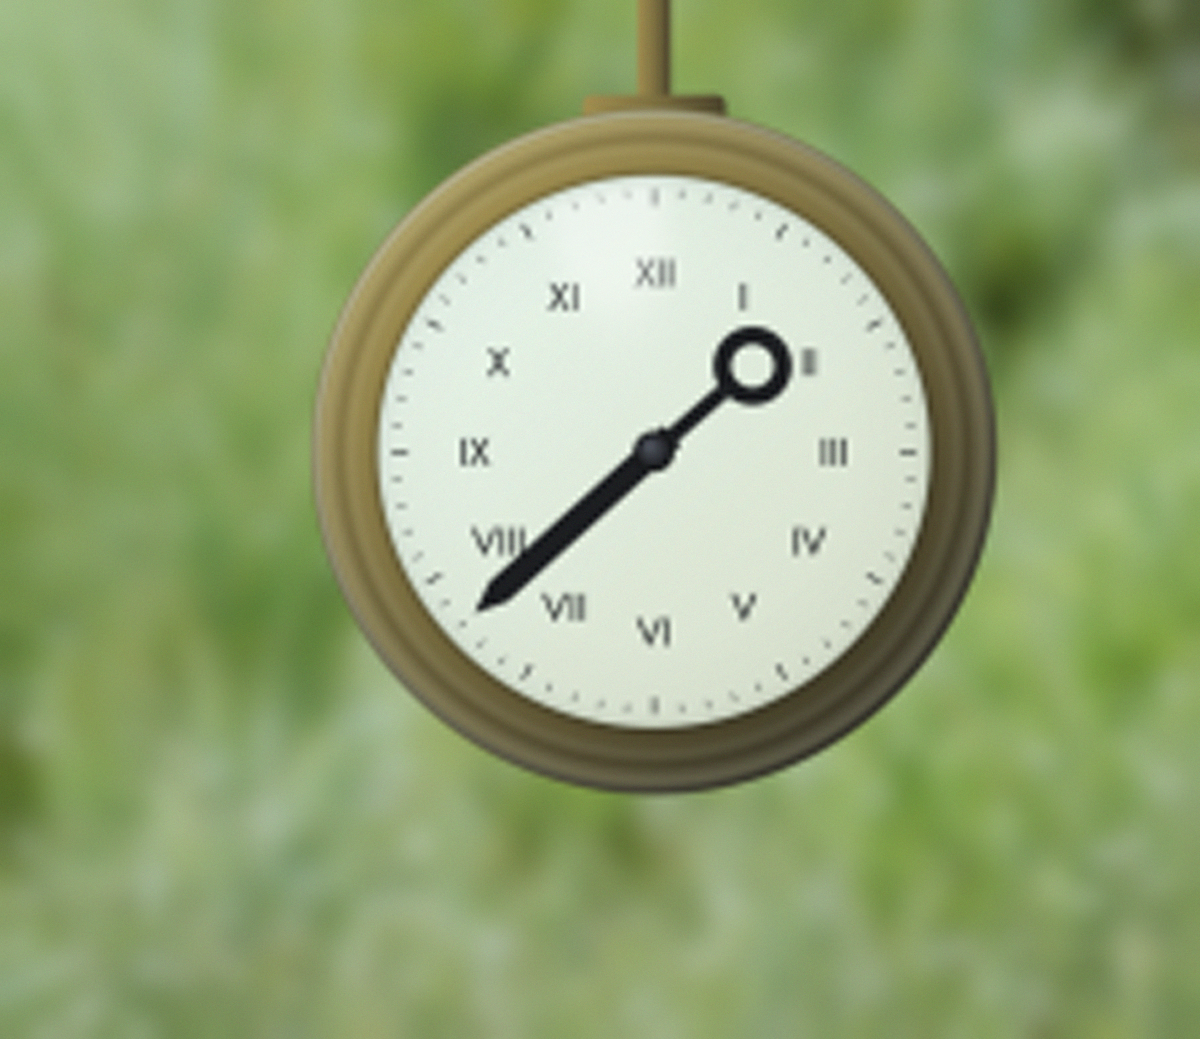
1:38
